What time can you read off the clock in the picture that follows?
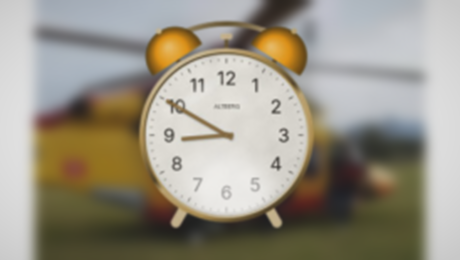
8:50
